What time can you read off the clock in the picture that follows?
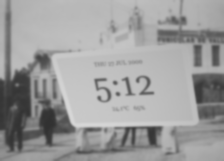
5:12
